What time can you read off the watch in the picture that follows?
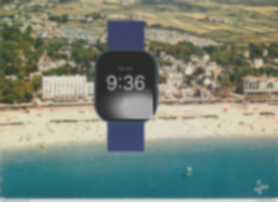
9:36
